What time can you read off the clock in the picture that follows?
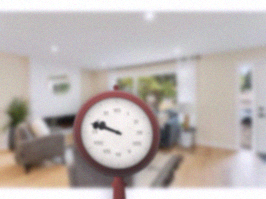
9:48
